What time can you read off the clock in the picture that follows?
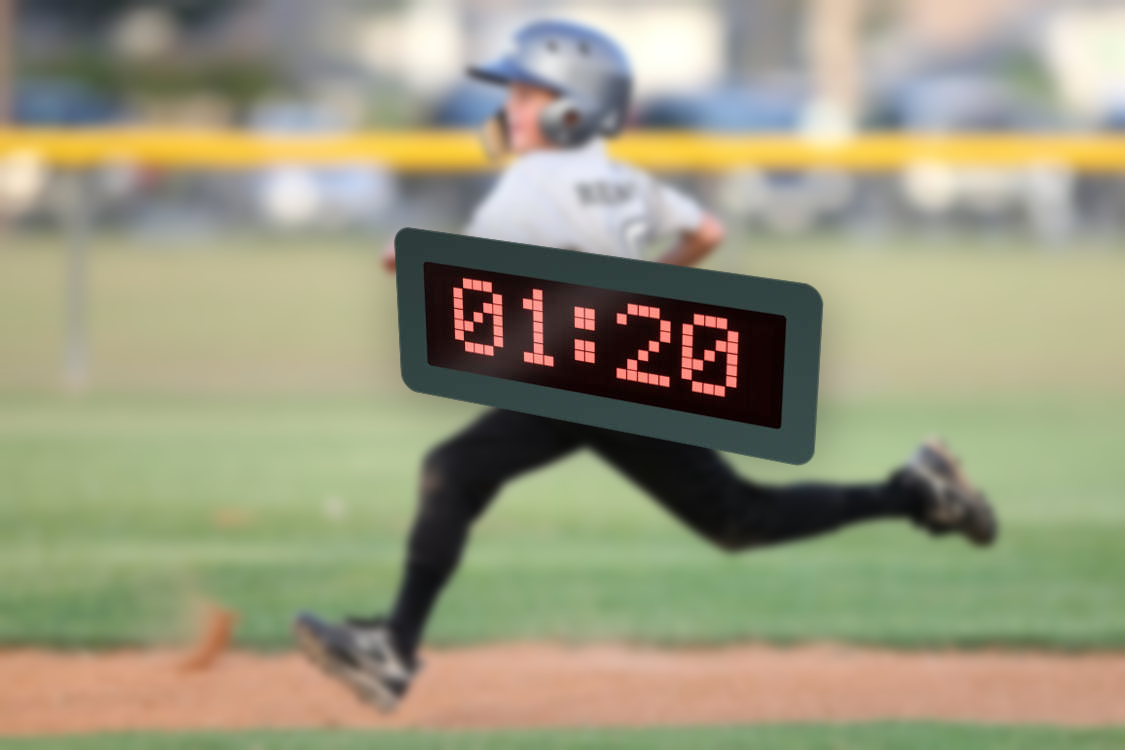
1:20
